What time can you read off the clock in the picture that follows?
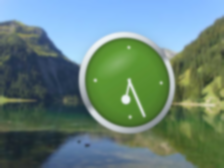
6:26
